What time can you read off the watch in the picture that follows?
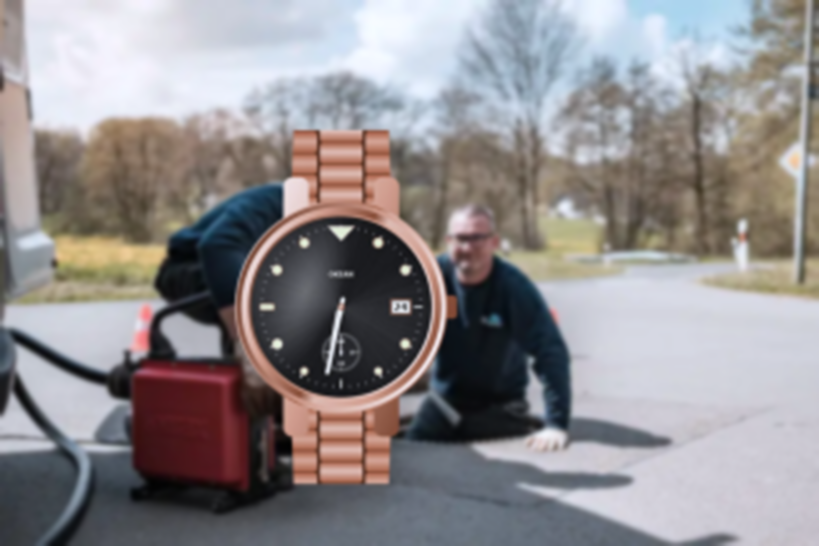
6:32
